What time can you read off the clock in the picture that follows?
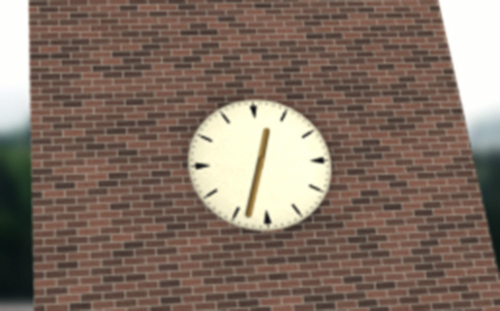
12:33
